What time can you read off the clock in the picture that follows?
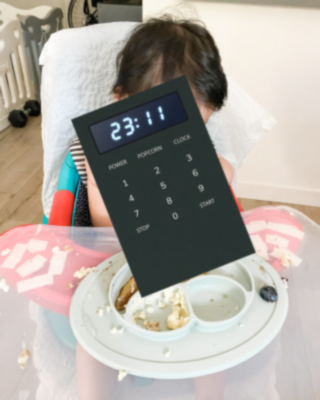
23:11
